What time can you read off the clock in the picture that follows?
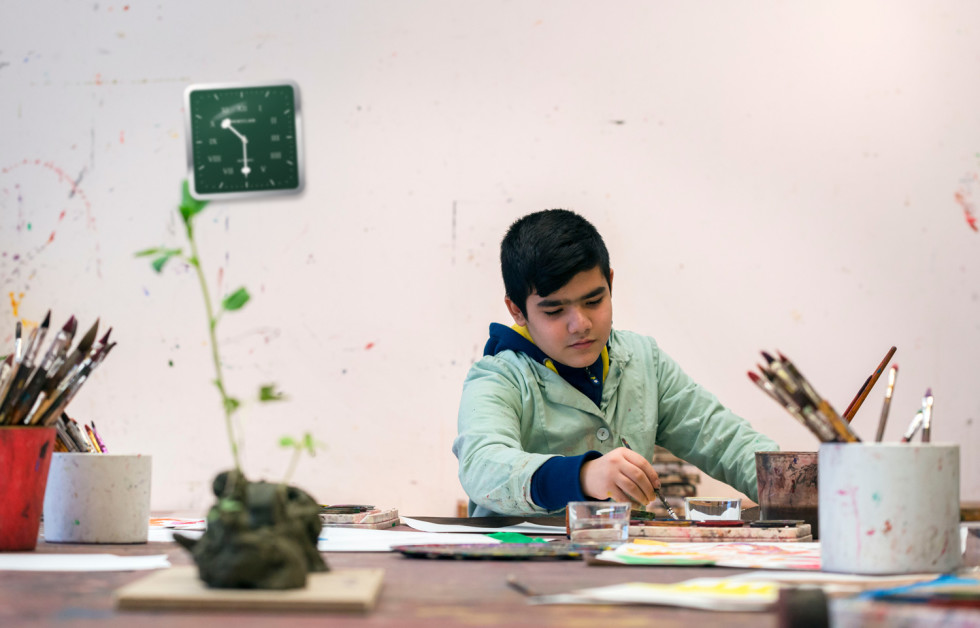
10:30
